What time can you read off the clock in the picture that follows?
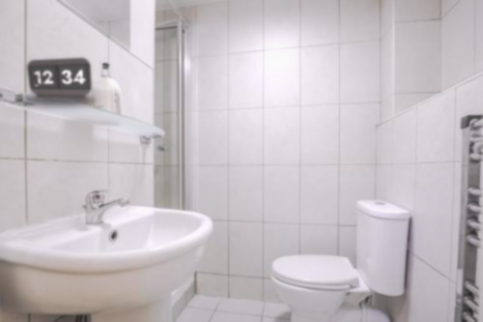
12:34
